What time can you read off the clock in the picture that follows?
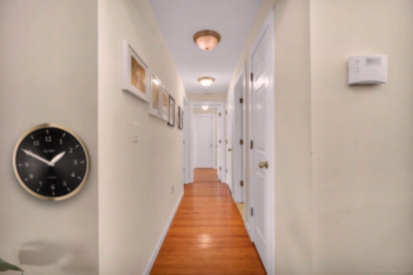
1:50
